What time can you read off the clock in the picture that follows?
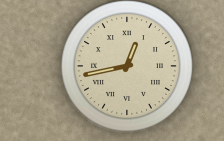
12:43
